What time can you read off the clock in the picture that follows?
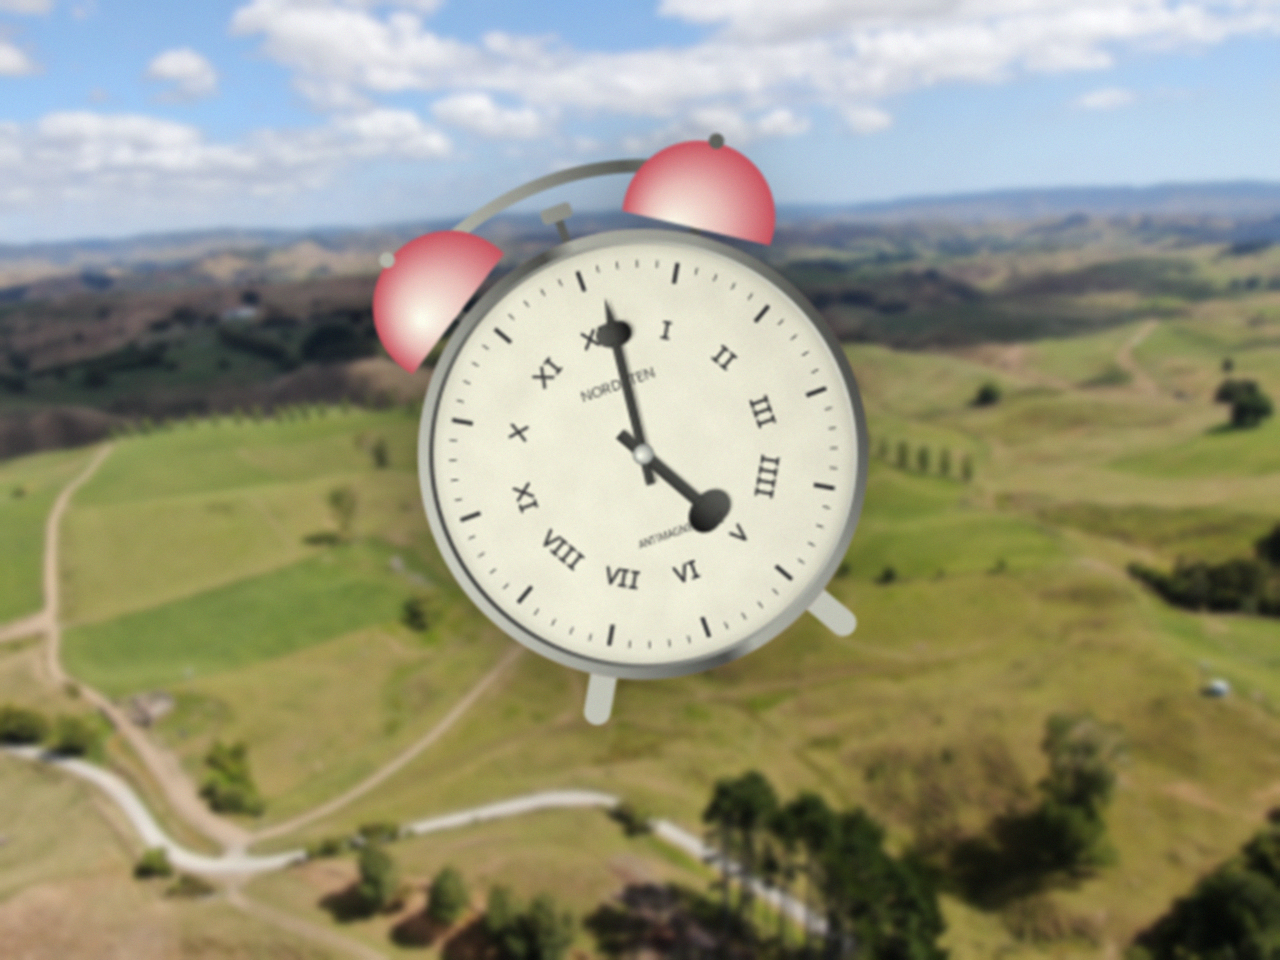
5:01
